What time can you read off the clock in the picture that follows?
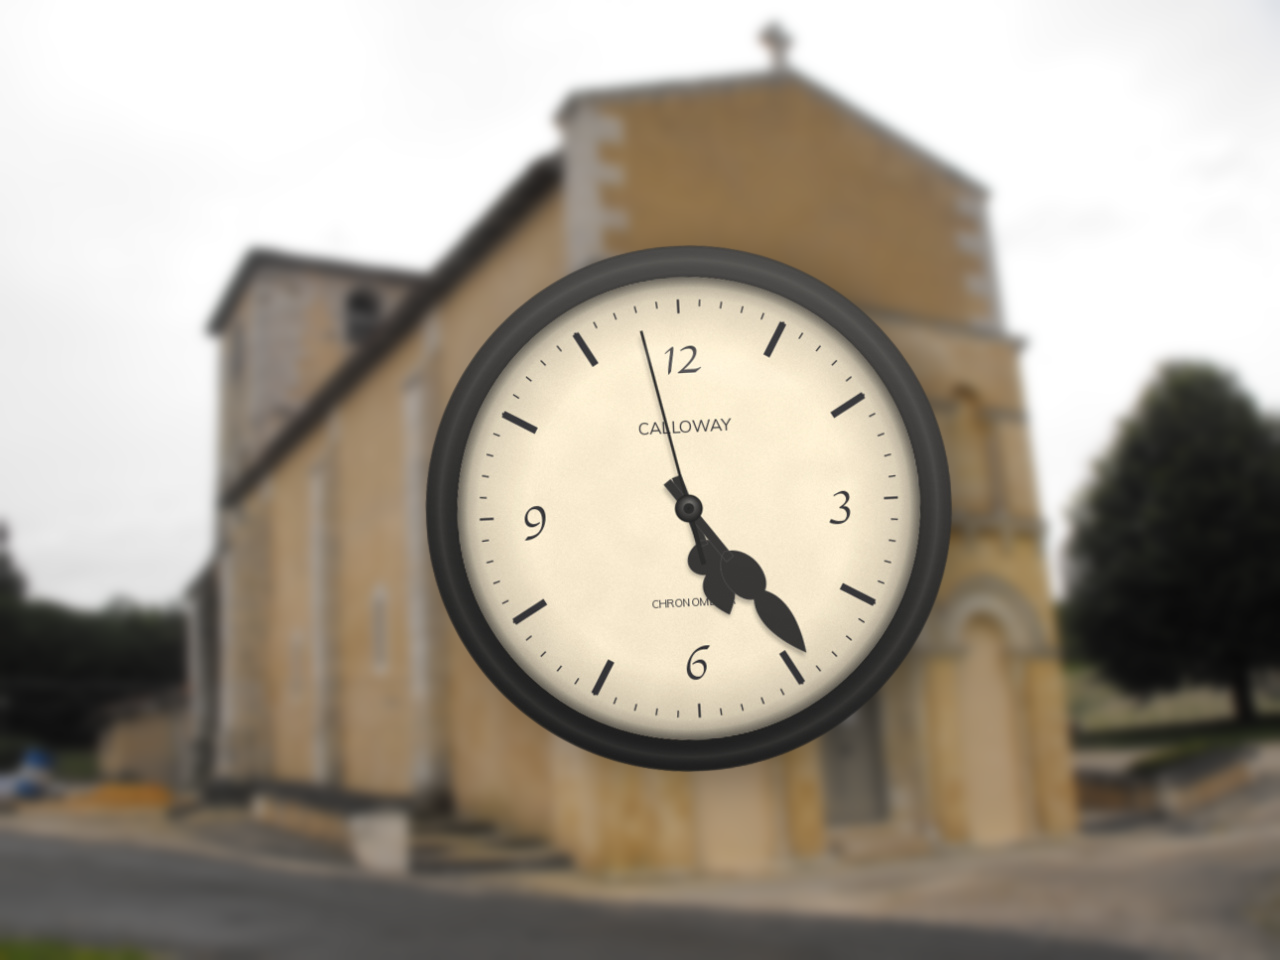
5:23:58
